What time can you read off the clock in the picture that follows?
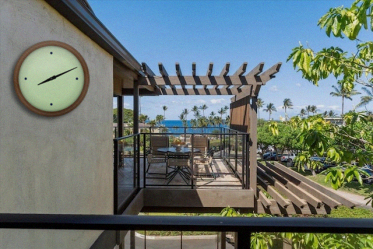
8:11
